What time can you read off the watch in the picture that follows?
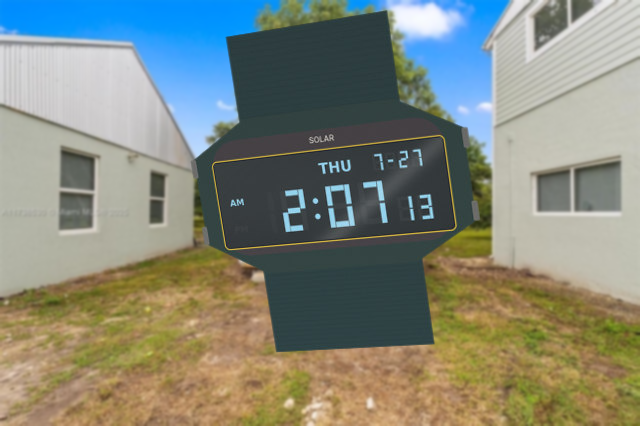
2:07:13
